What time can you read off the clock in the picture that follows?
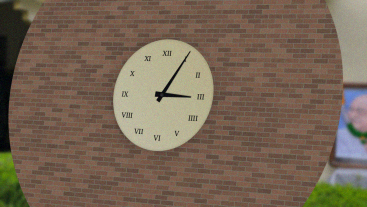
3:05
